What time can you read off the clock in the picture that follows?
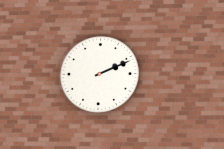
2:11
